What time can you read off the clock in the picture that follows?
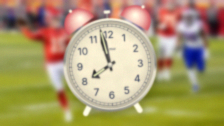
7:58
